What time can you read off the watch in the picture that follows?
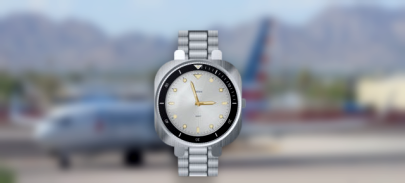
2:57
